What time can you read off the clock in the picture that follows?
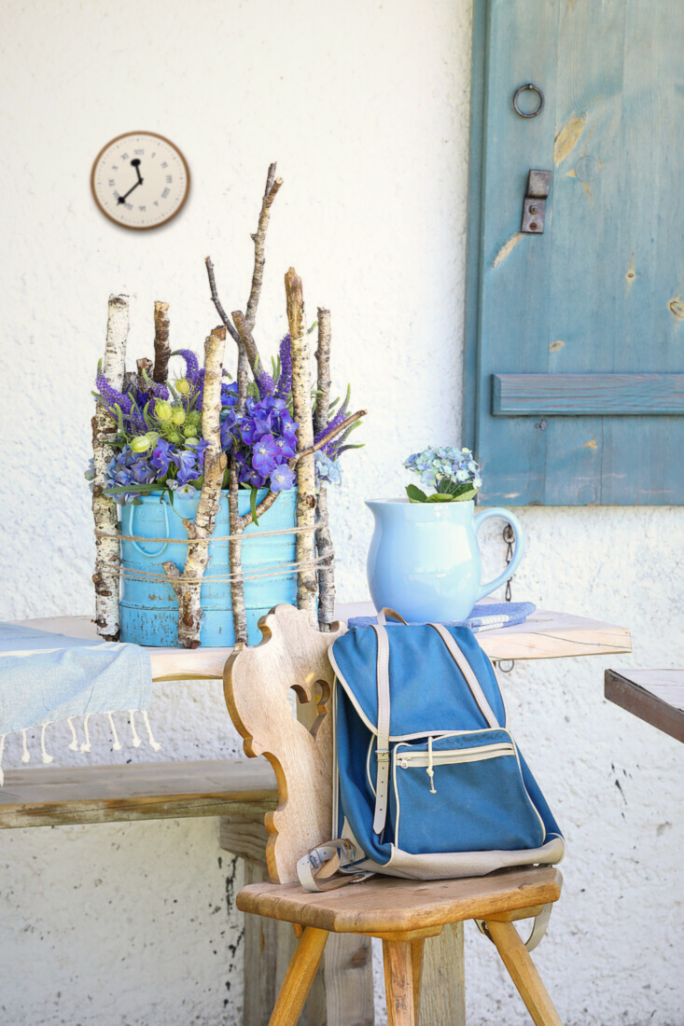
11:38
